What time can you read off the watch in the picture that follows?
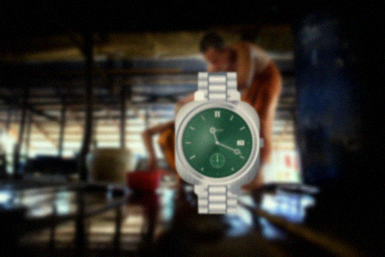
11:19
